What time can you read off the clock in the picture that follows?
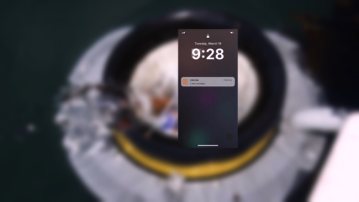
9:28
